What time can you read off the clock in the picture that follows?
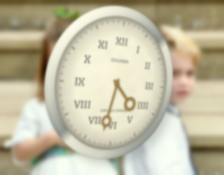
4:32
